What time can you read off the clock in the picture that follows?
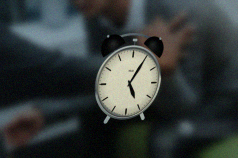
5:05
